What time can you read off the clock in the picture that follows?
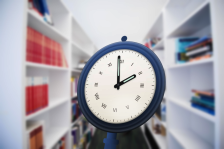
1:59
